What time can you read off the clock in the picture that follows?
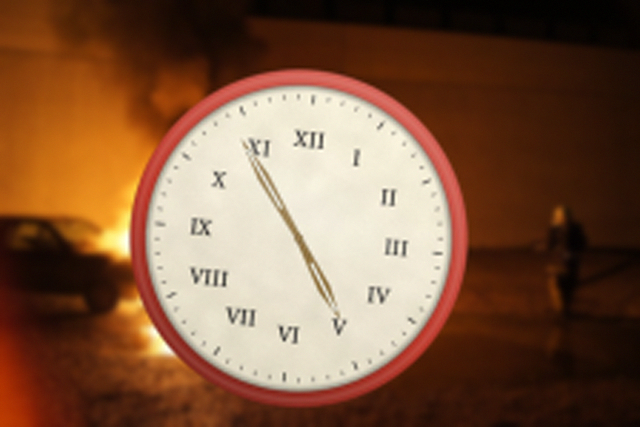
4:54
